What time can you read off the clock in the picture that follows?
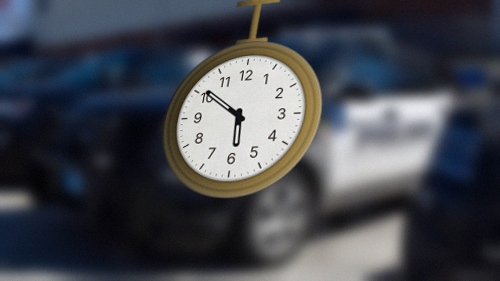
5:51
